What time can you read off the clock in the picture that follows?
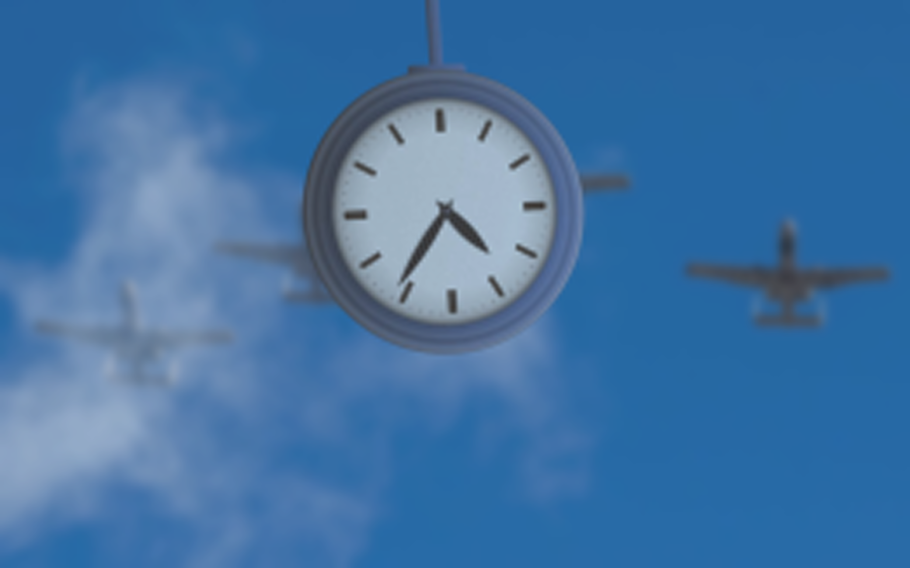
4:36
